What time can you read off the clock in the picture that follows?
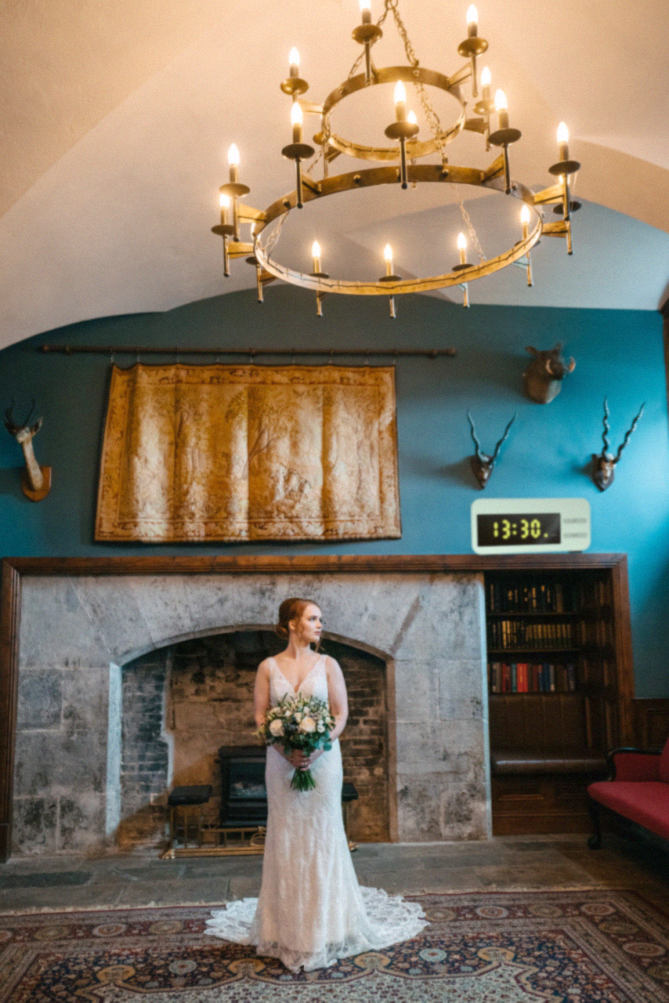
13:30
